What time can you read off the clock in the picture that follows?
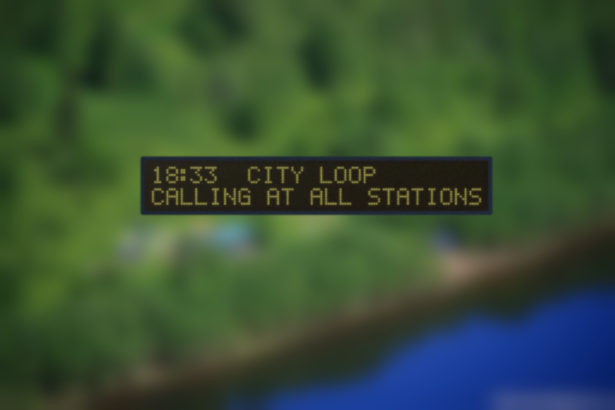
18:33
